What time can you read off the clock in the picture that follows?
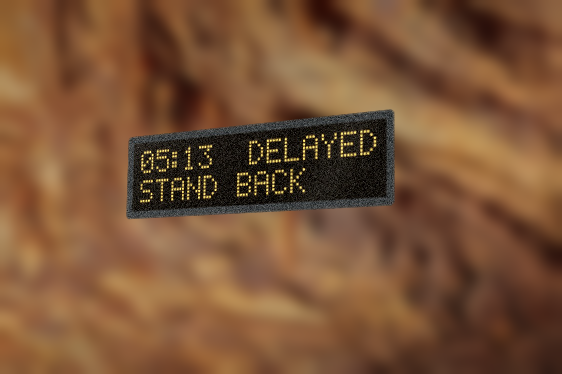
5:13
